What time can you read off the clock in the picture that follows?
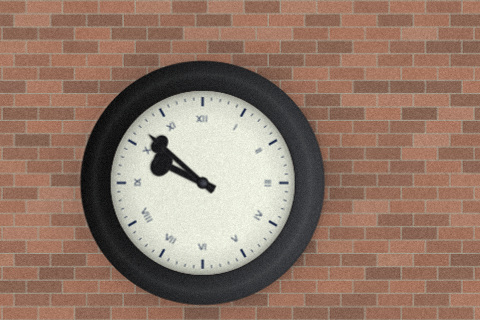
9:52
